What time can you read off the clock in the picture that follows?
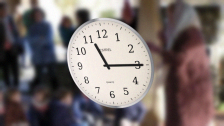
11:15
